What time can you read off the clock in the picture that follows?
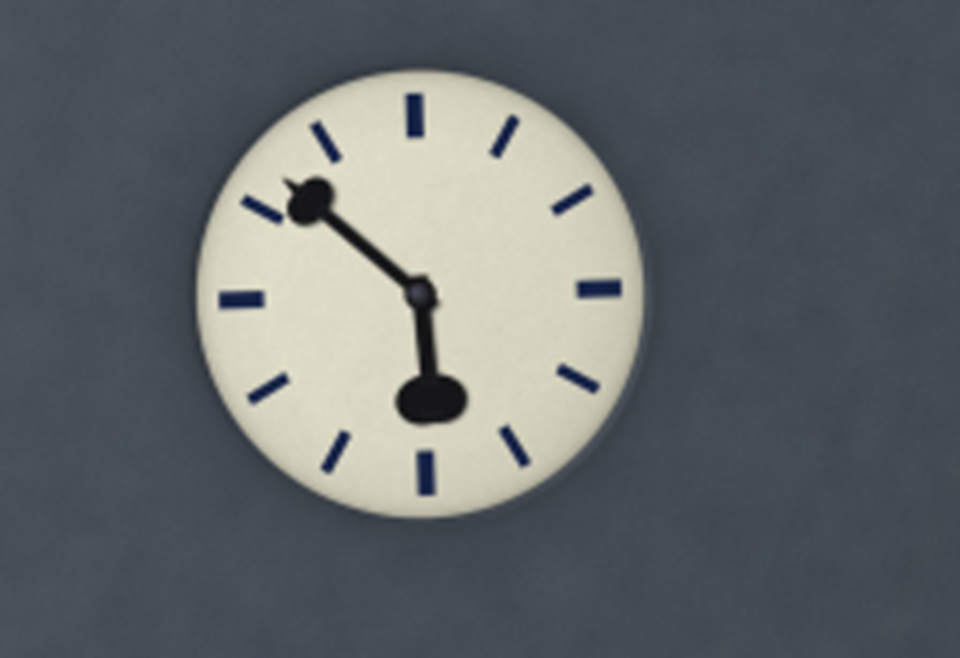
5:52
